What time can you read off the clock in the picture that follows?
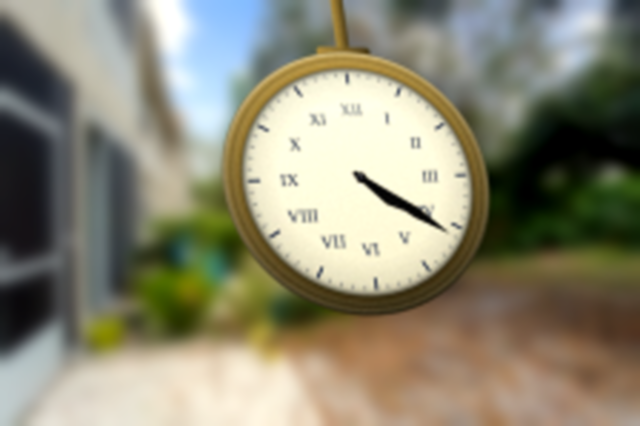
4:21
